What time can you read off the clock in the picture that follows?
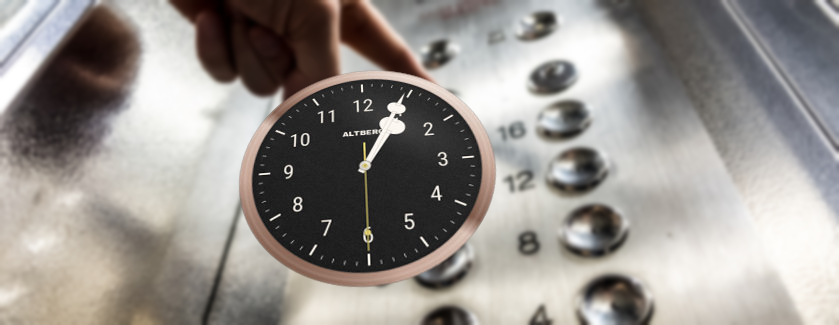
1:04:30
